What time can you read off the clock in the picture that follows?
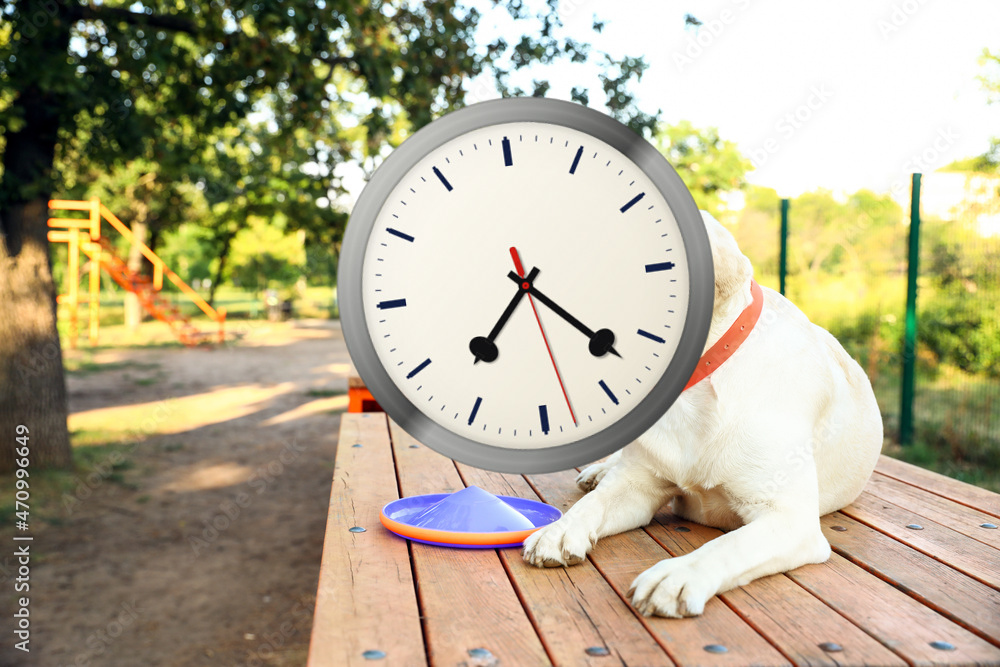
7:22:28
